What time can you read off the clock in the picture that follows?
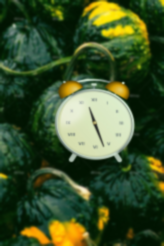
11:27
